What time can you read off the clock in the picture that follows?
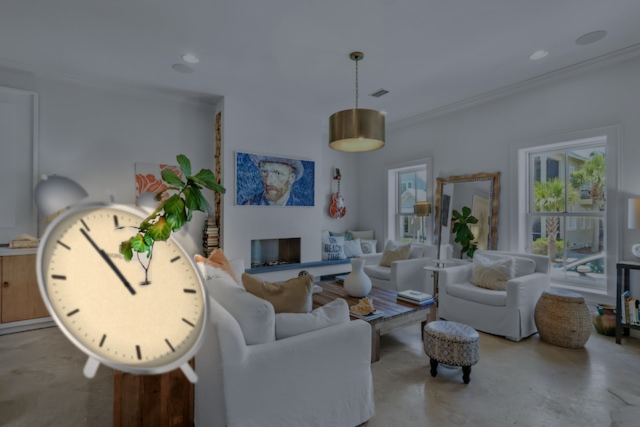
10:54
